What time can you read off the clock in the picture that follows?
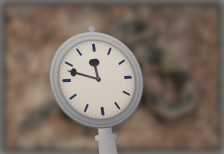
11:48
